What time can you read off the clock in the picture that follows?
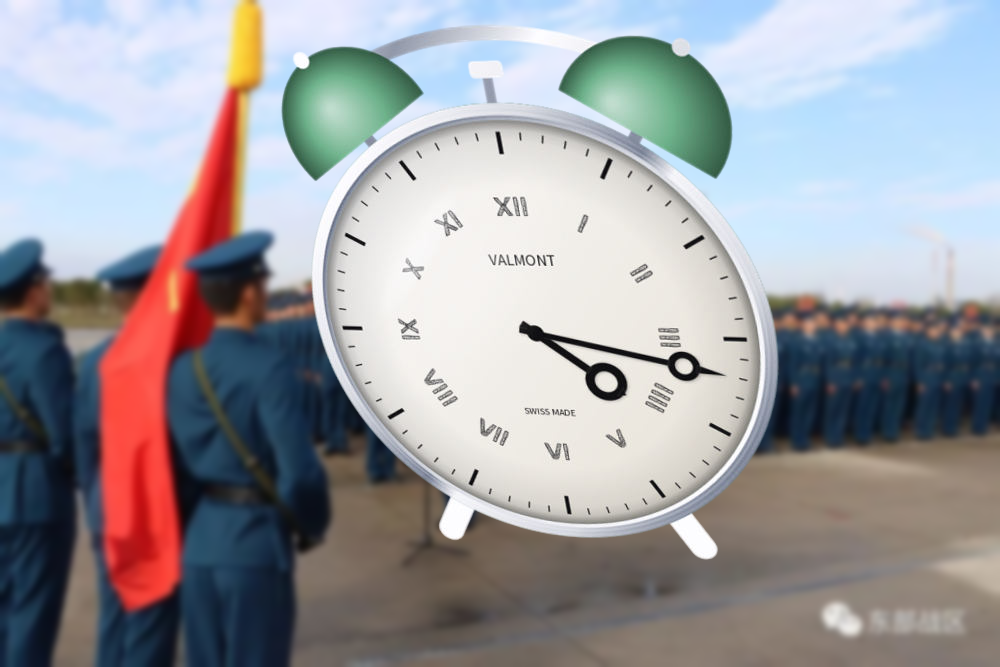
4:17
